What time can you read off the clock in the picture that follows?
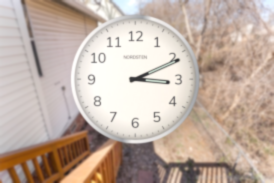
3:11
